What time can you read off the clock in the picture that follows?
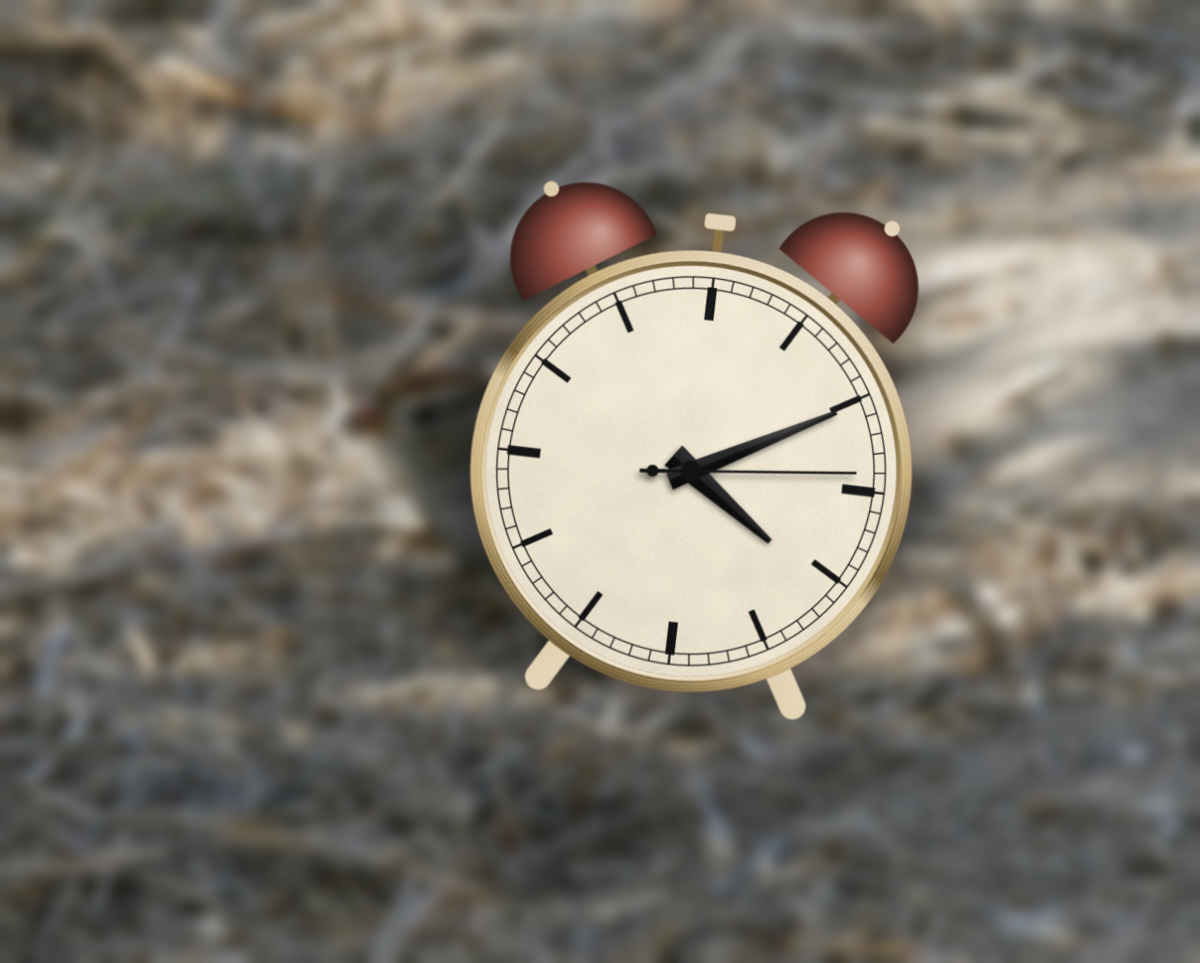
4:10:14
